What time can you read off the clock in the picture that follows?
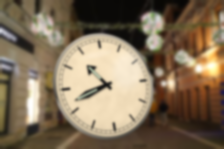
10:42
